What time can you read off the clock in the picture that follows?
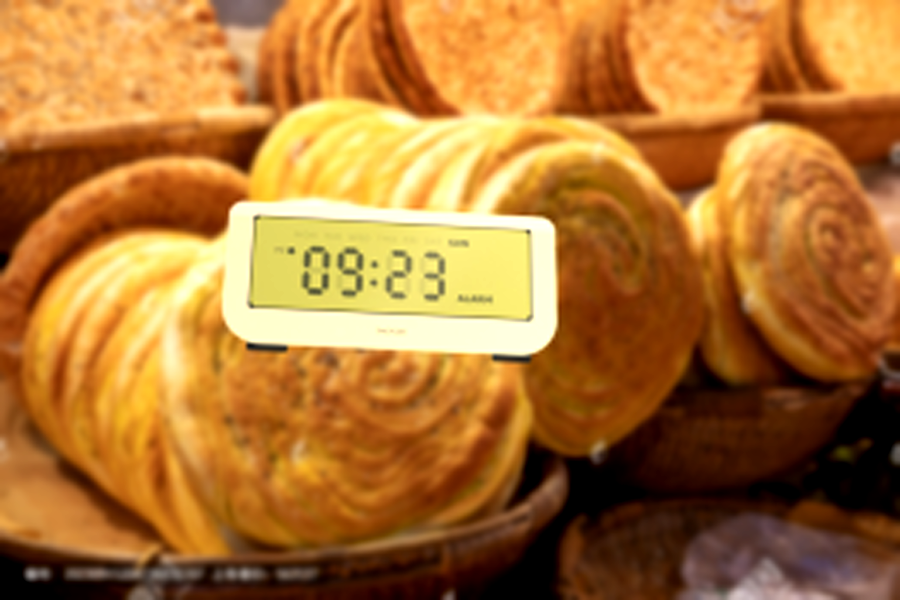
9:23
